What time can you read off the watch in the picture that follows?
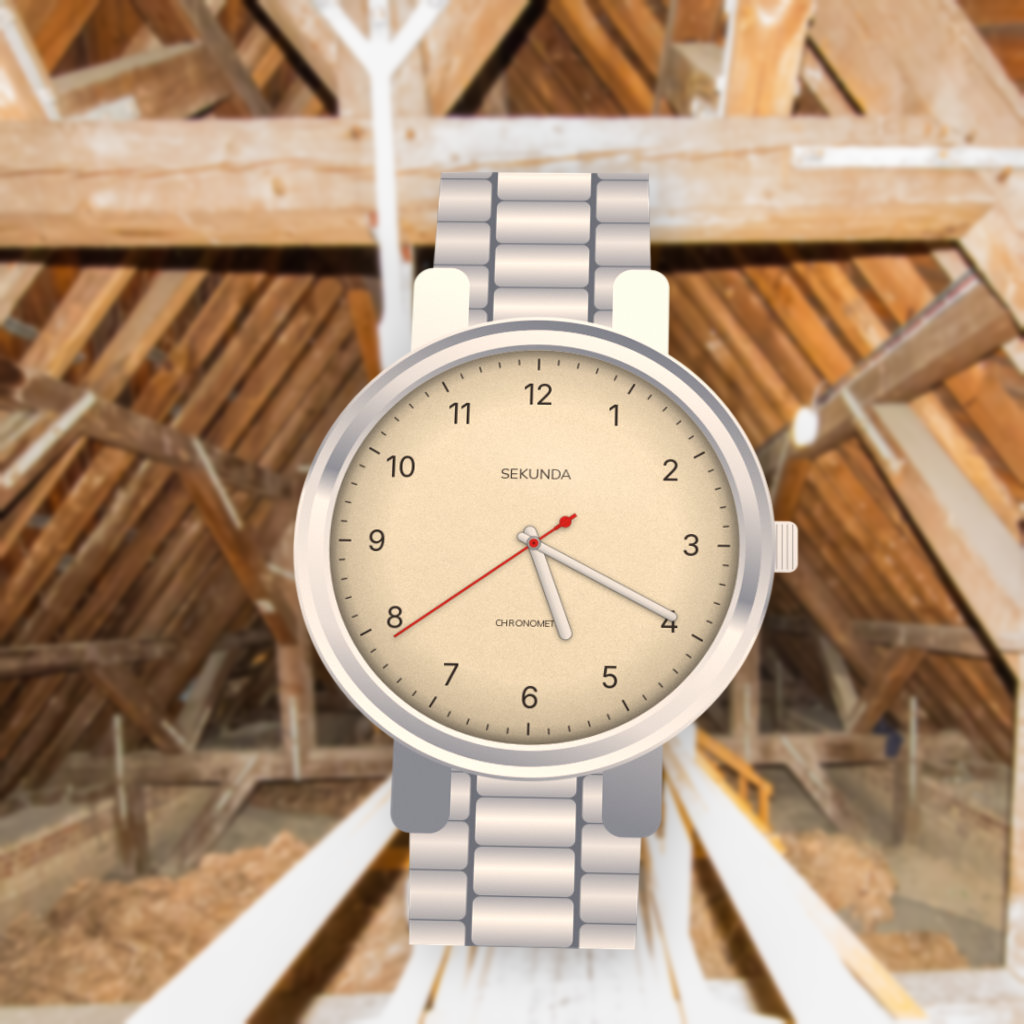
5:19:39
